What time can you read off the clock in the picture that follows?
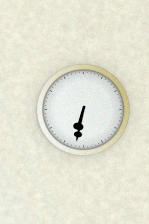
6:32
